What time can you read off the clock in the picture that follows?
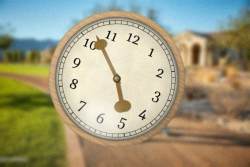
4:52
